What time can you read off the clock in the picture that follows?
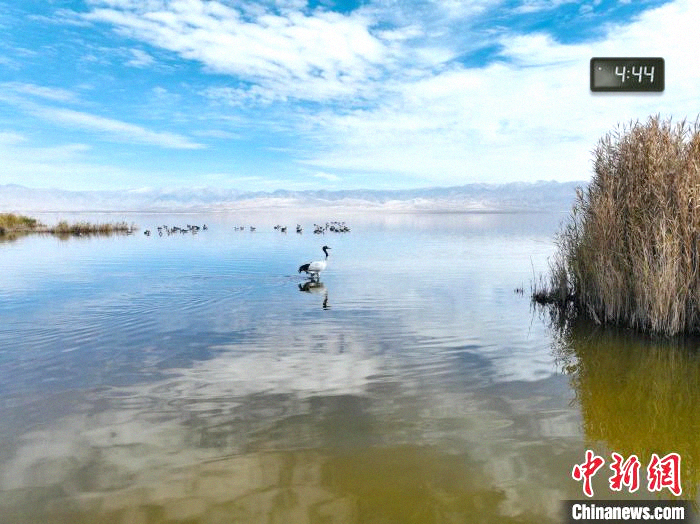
4:44
